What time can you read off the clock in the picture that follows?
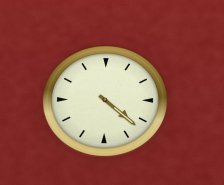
4:22
